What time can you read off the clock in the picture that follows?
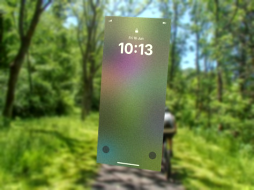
10:13
